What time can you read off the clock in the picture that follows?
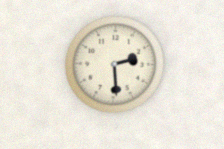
2:29
